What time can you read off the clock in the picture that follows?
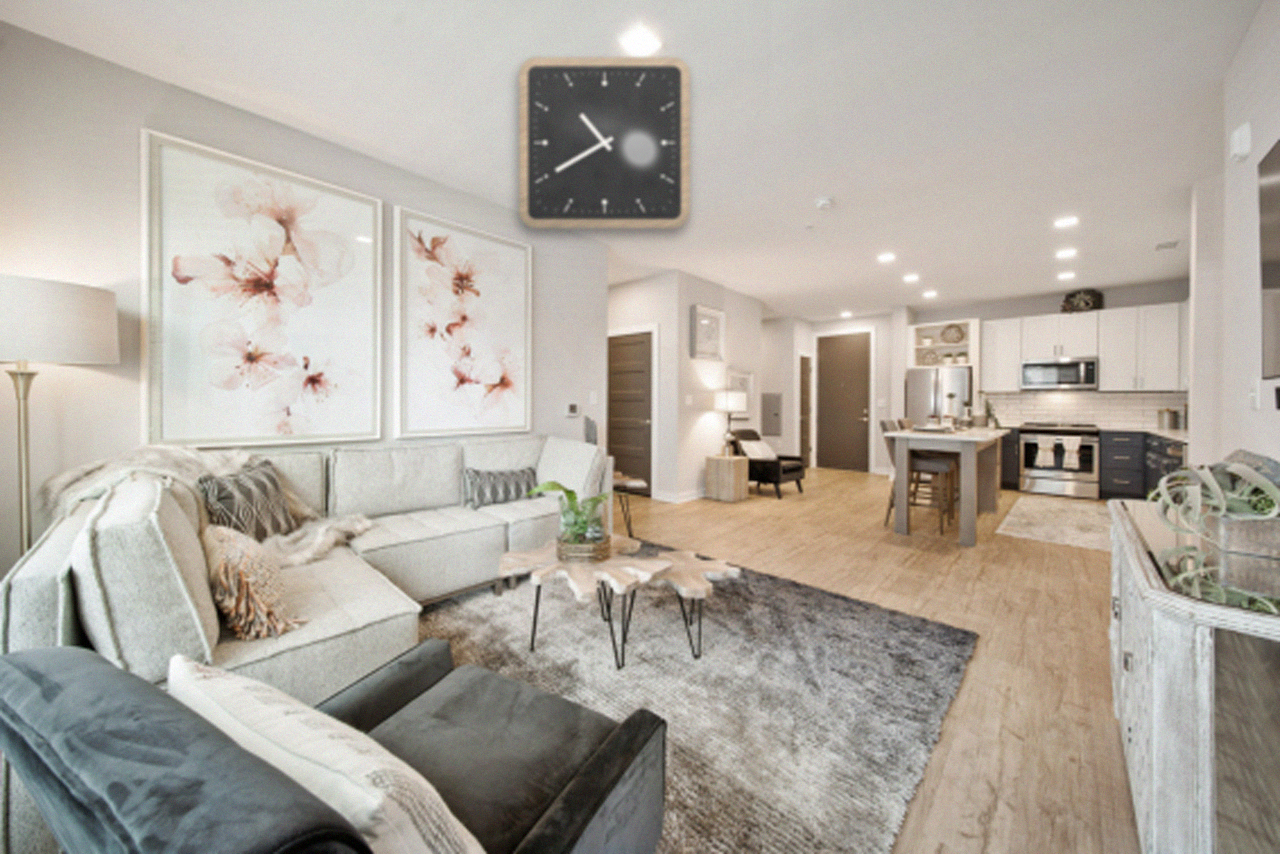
10:40
